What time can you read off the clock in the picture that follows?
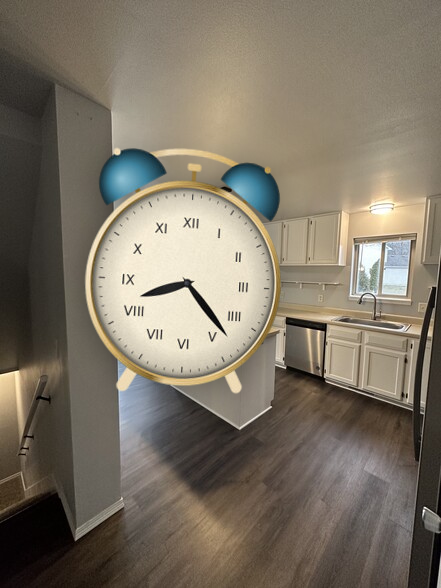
8:23
